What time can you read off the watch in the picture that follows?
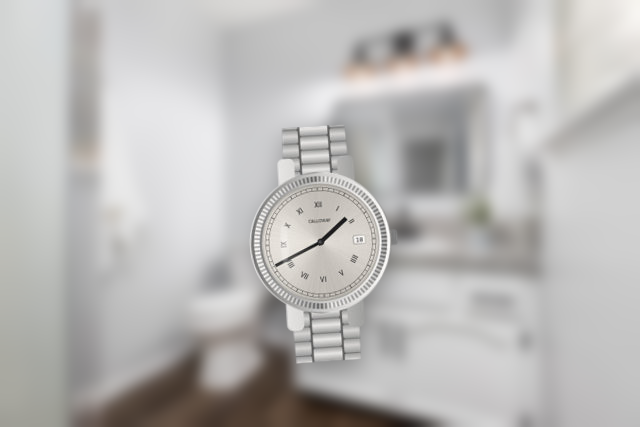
1:41
